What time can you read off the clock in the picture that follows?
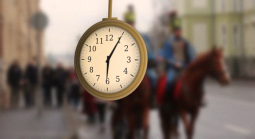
6:05
